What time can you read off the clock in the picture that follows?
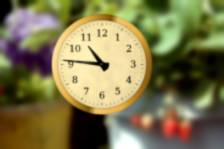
10:46
